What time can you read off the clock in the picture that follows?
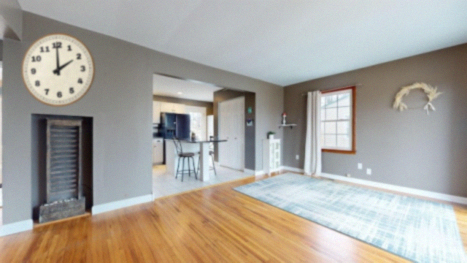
2:00
